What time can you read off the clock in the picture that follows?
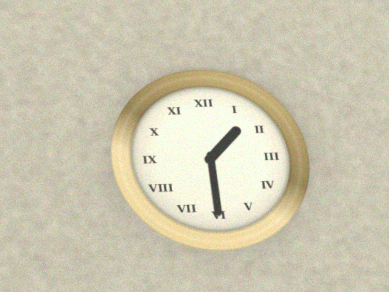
1:30
